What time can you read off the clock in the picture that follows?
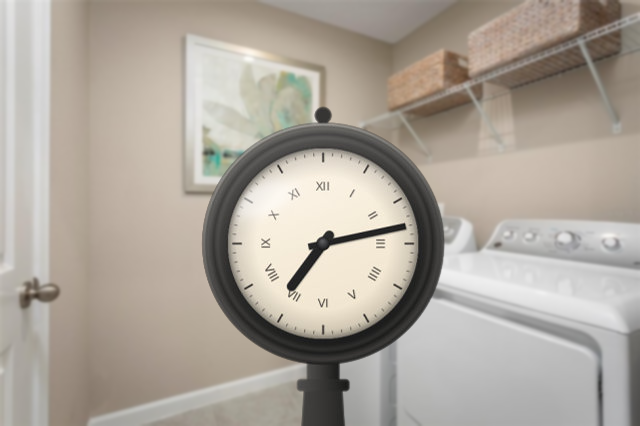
7:13
